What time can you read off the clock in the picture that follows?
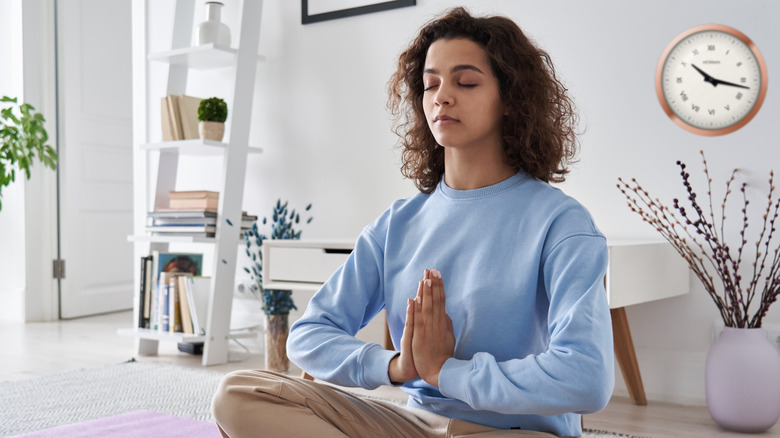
10:17
